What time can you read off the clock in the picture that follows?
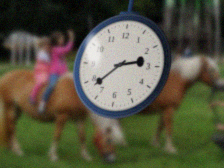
2:38
